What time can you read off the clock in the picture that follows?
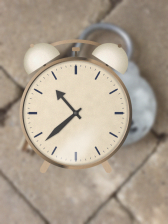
10:38
